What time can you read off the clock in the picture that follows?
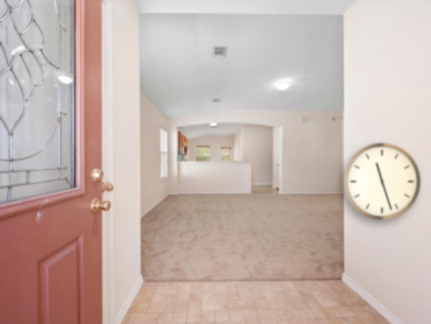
11:27
